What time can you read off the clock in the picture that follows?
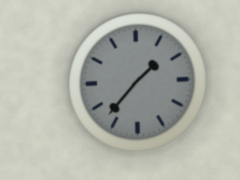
1:37
